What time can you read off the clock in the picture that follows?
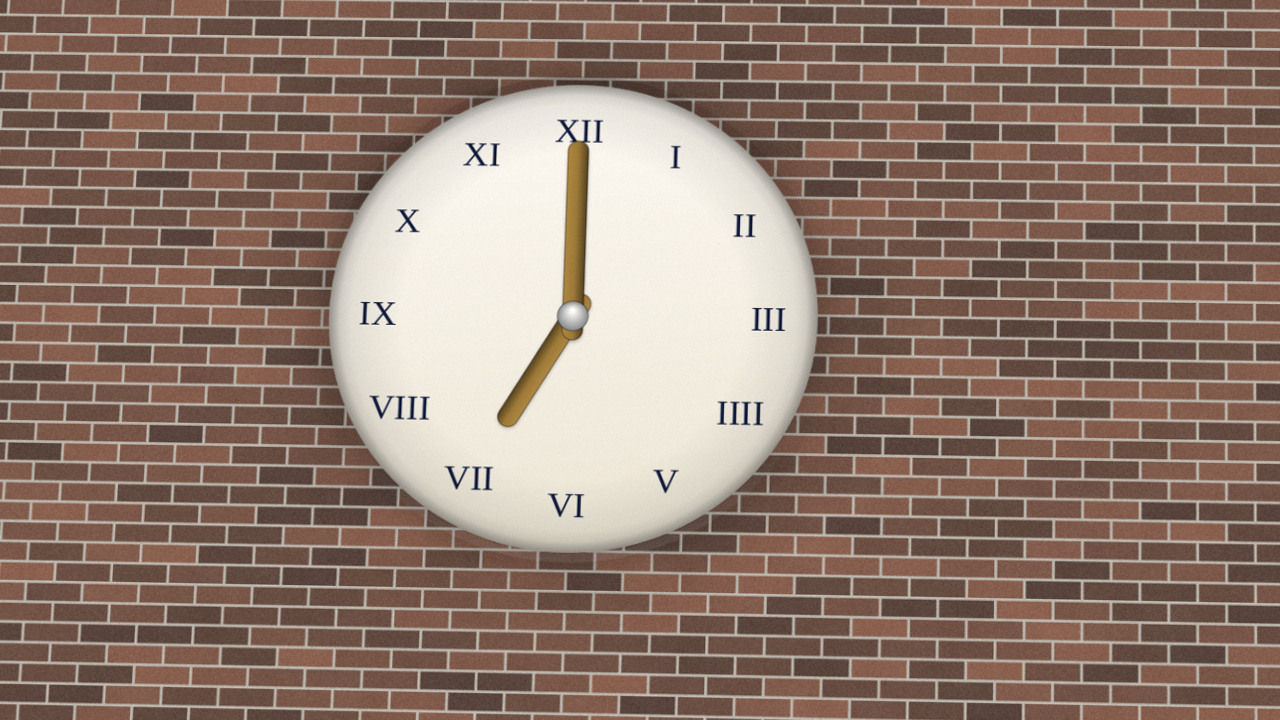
7:00
